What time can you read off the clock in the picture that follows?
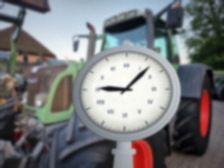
9:07
